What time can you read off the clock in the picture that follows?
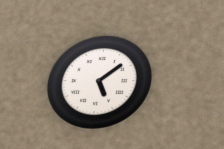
5:08
